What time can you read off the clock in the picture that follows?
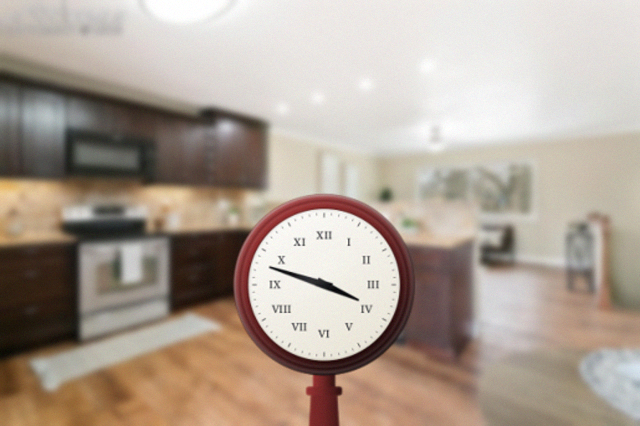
3:48
